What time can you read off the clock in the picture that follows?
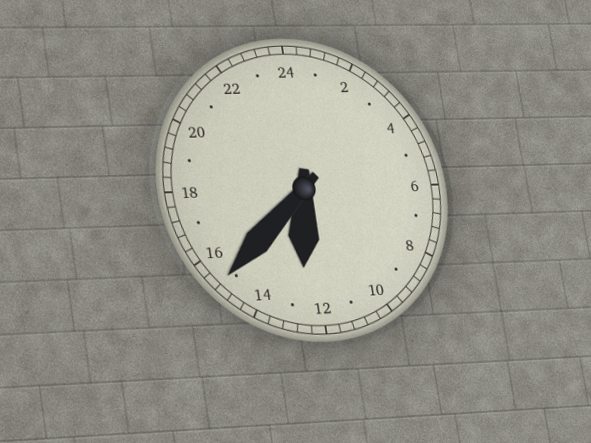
12:38
